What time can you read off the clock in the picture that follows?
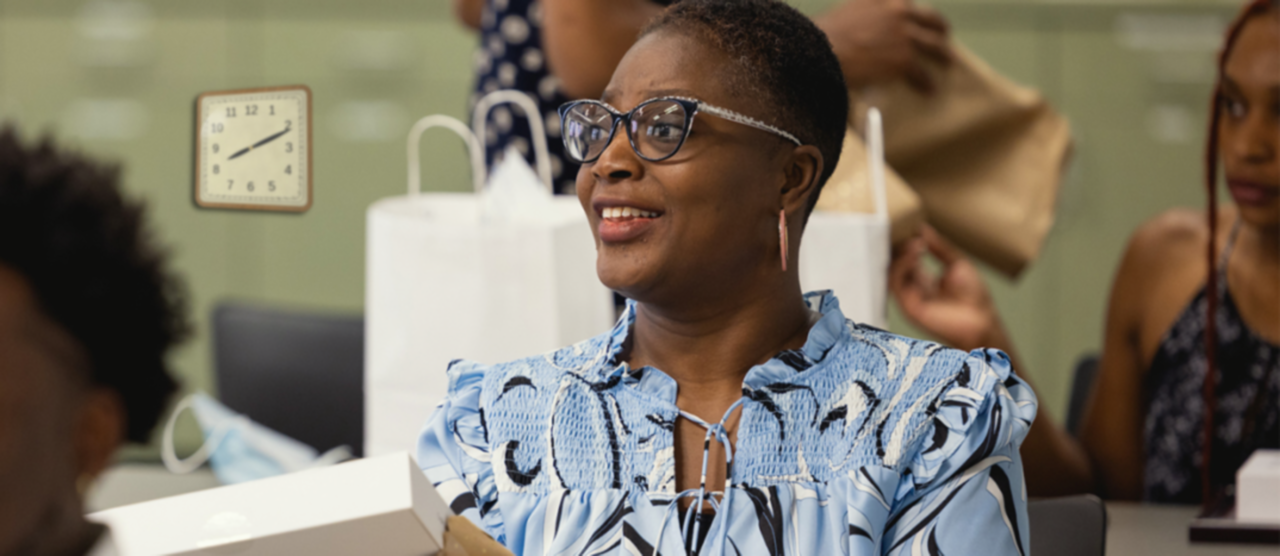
8:11
